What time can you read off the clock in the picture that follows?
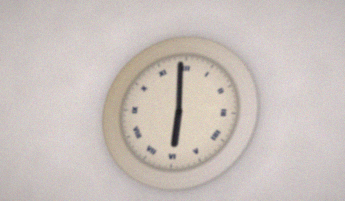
5:59
